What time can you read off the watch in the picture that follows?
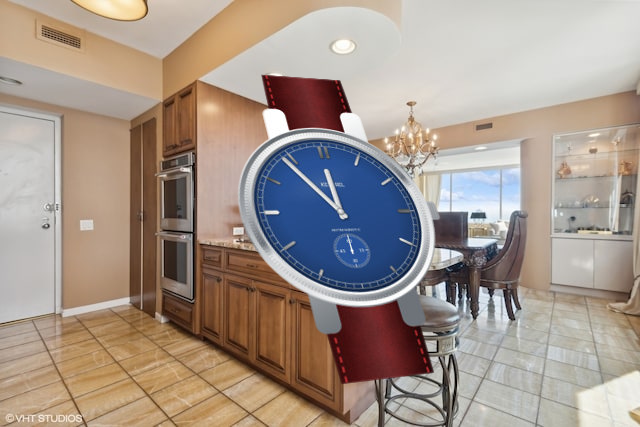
11:54
